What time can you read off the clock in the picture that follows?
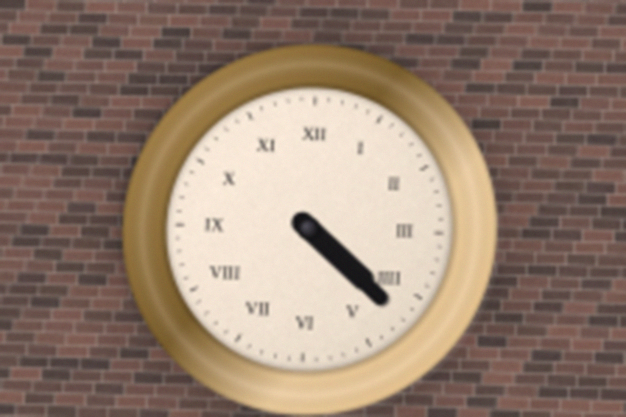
4:22
